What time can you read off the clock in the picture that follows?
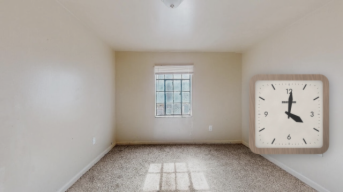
4:01
